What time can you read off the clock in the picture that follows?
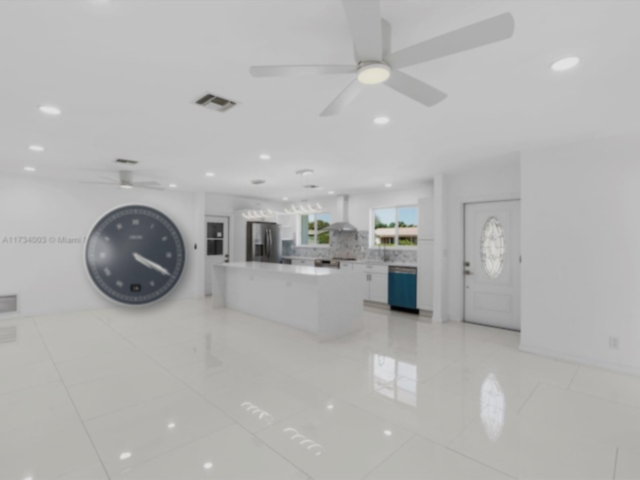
4:20
